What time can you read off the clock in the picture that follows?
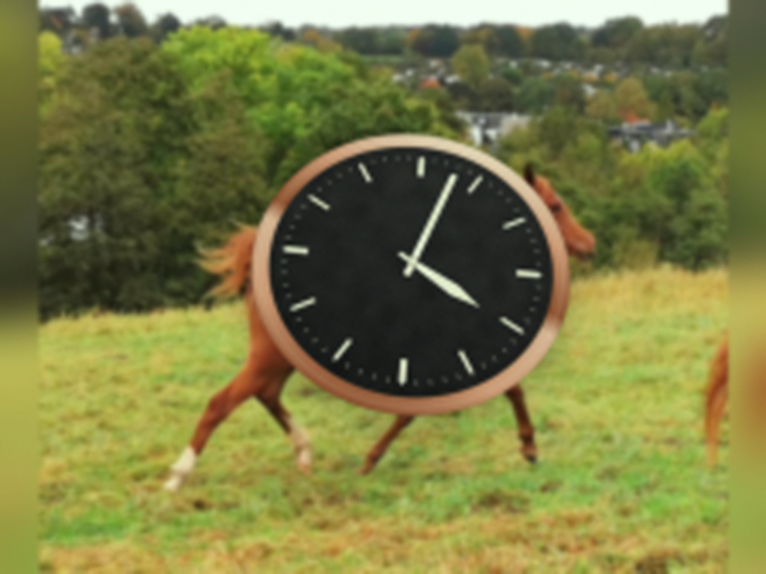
4:03
